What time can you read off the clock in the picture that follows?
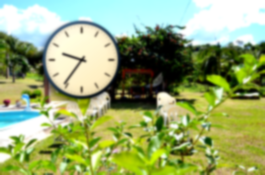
9:36
